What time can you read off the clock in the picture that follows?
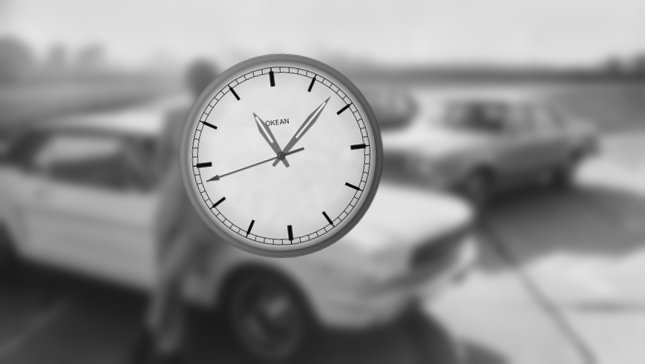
11:07:43
